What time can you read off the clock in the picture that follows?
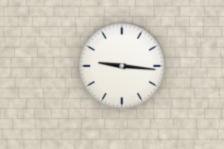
9:16
